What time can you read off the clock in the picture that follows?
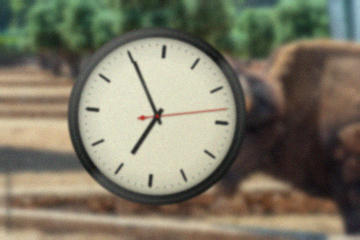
6:55:13
